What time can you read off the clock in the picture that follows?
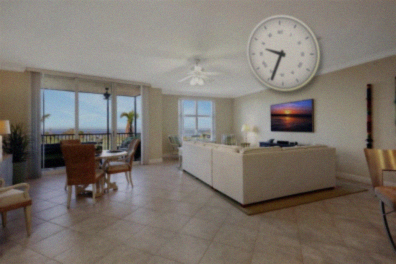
9:34
